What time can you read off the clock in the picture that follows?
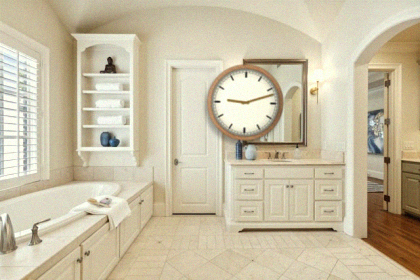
9:12
